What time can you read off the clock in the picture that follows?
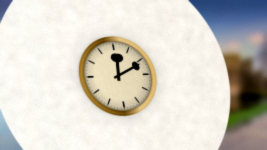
12:11
